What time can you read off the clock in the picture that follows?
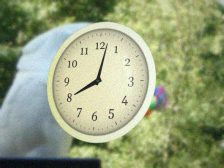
8:02
